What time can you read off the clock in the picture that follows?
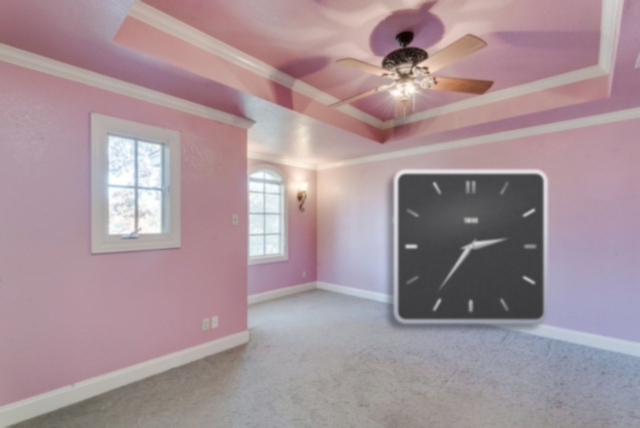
2:36
